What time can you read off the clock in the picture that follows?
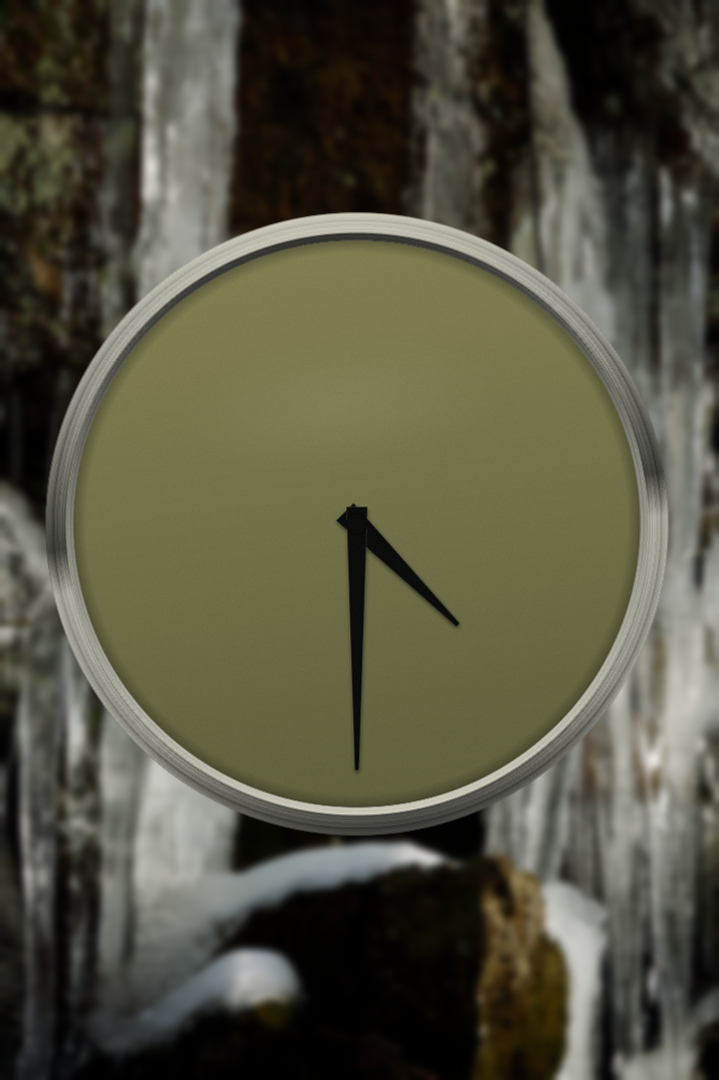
4:30
